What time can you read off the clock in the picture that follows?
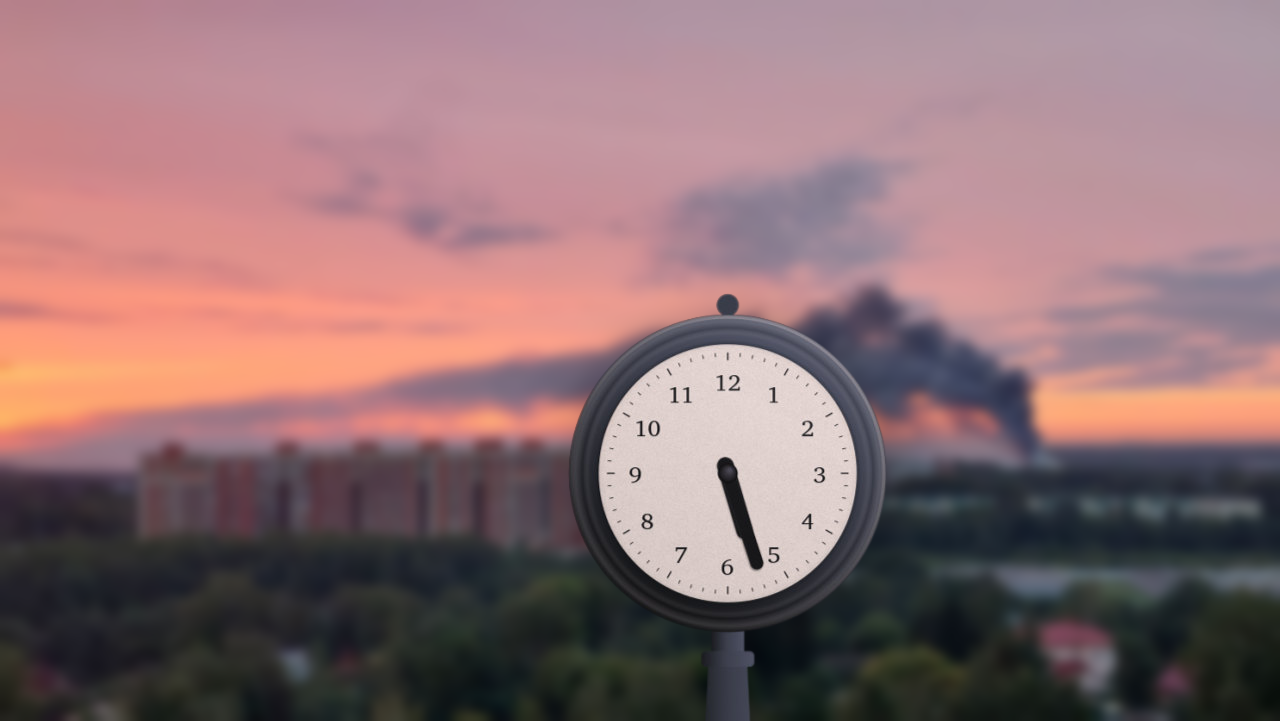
5:27
